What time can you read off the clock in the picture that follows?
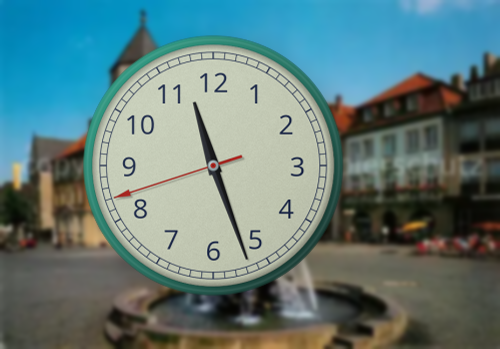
11:26:42
